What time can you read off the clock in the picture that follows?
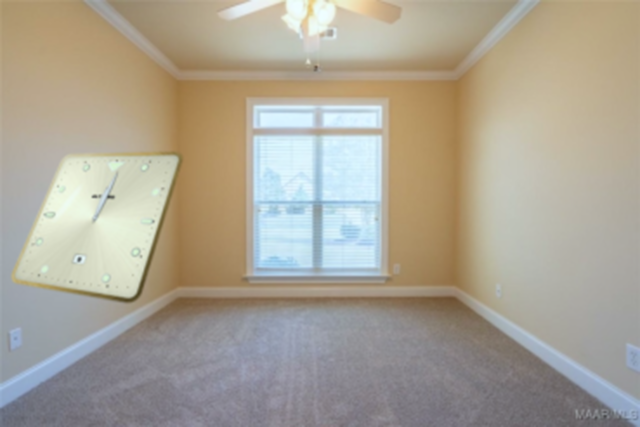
12:01
